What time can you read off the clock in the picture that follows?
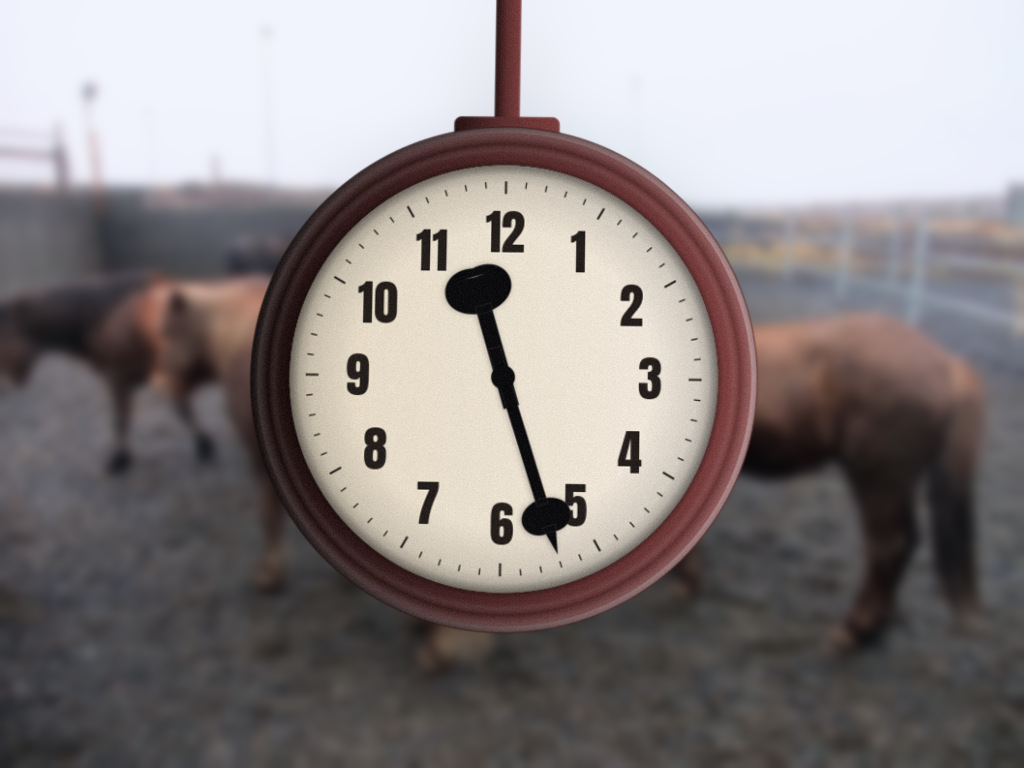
11:27
